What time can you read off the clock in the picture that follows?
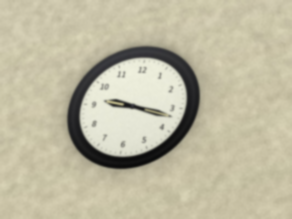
9:17
